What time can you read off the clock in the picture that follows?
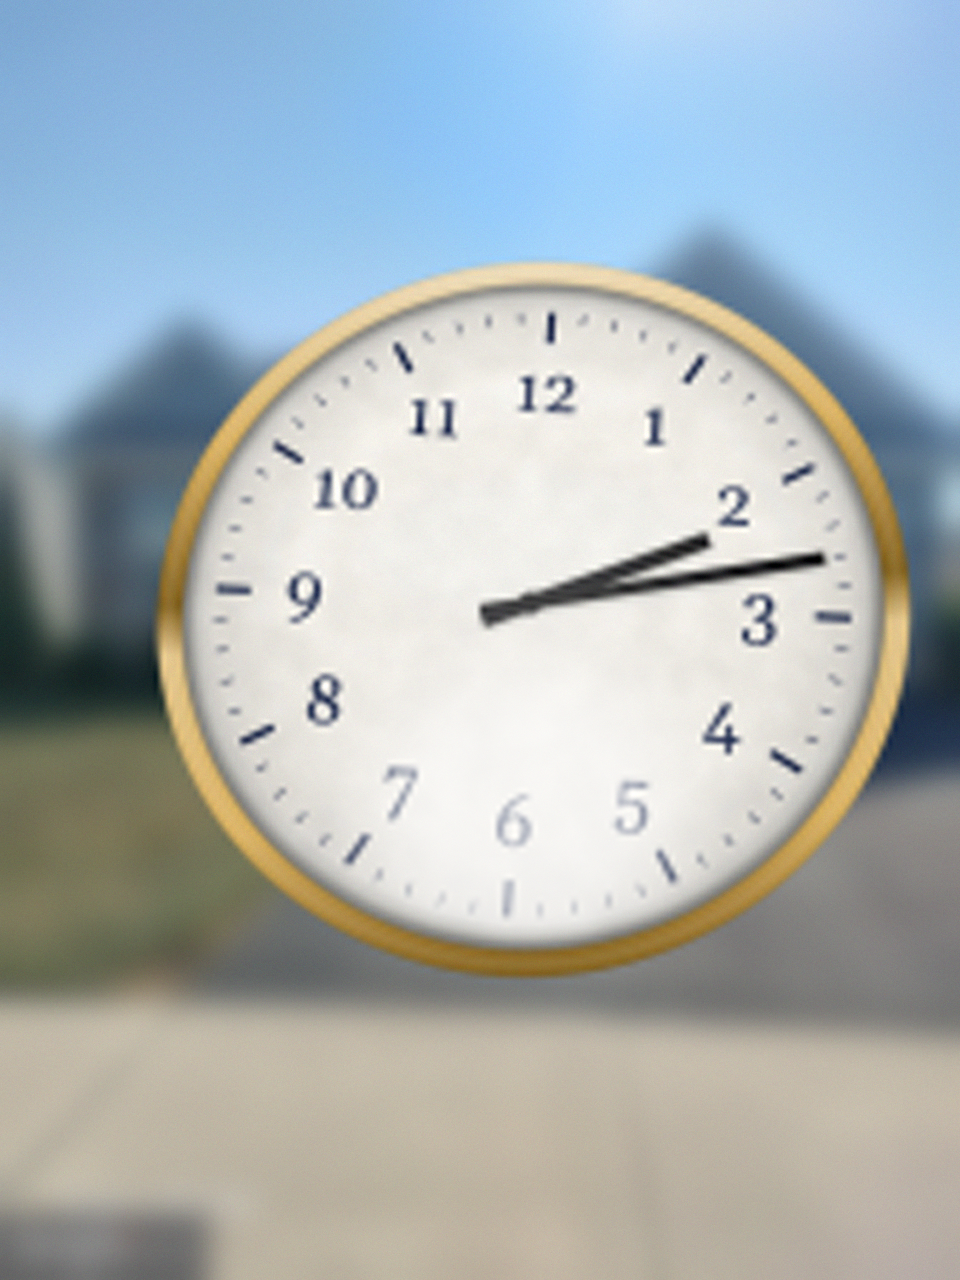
2:13
